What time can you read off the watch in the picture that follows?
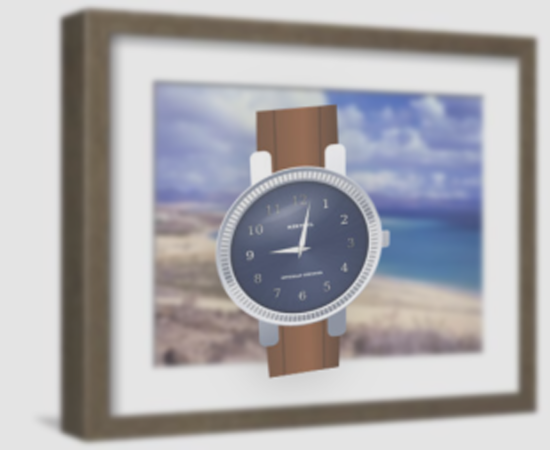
9:02
